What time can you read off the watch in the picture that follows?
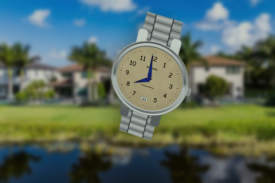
7:59
